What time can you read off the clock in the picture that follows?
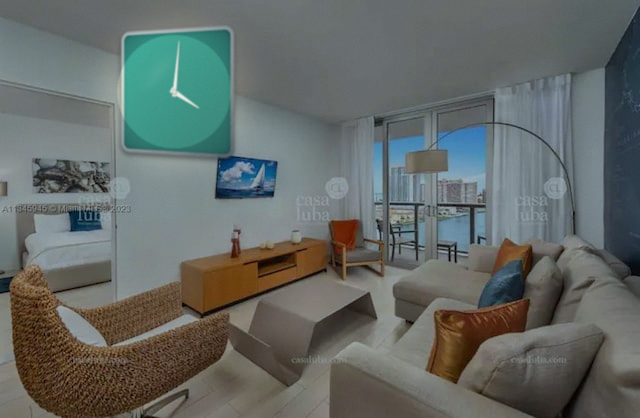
4:01
